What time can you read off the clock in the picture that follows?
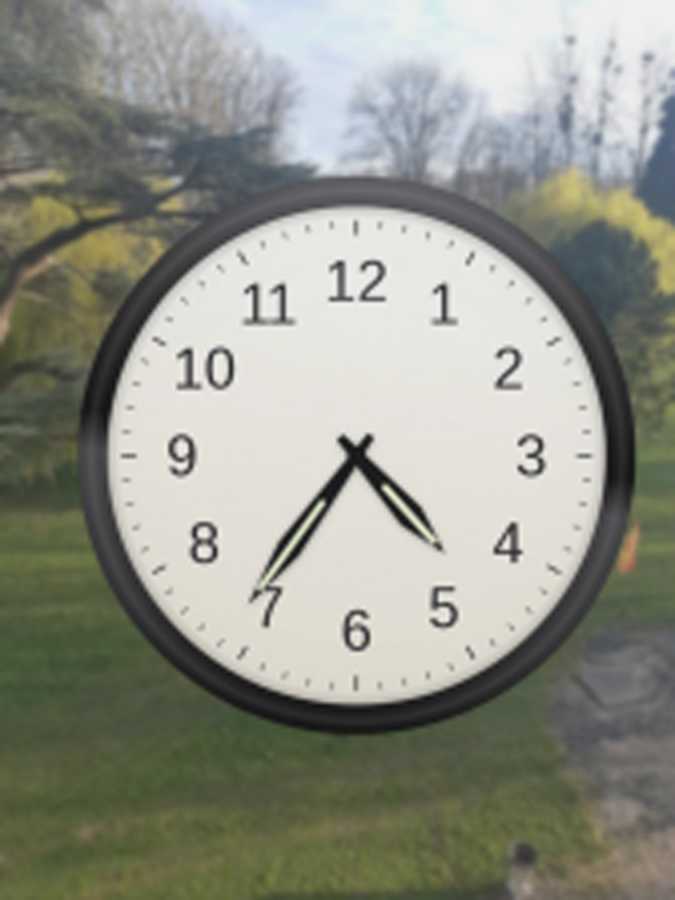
4:36
